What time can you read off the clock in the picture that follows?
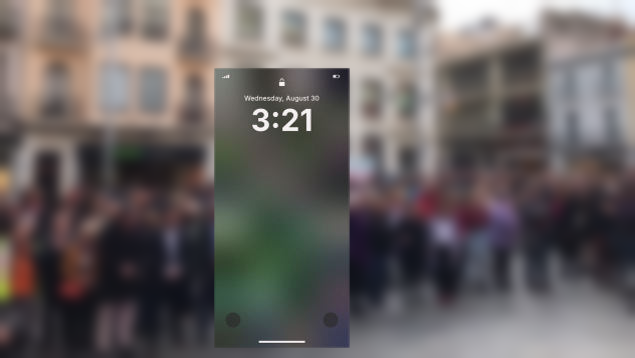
3:21
